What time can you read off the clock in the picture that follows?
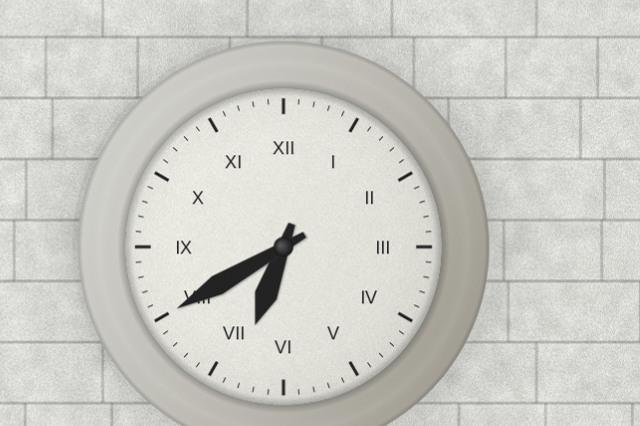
6:40
